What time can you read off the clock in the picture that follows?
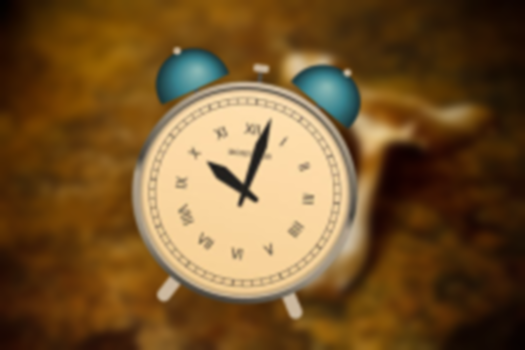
10:02
